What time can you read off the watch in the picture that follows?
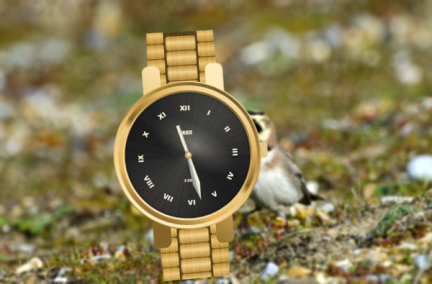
11:28
